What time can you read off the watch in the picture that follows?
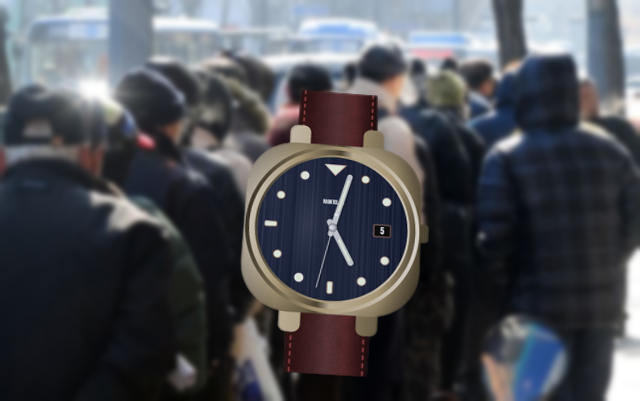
5:02:32
